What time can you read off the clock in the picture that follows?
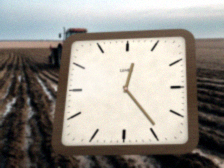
12:24
